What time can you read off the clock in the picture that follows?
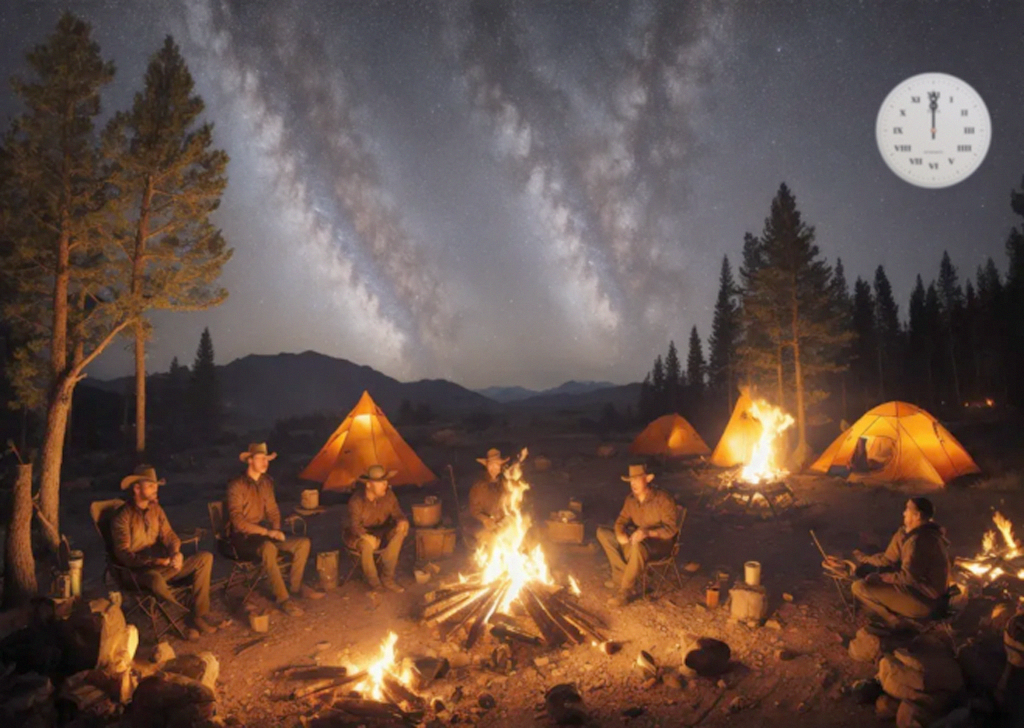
12:00
